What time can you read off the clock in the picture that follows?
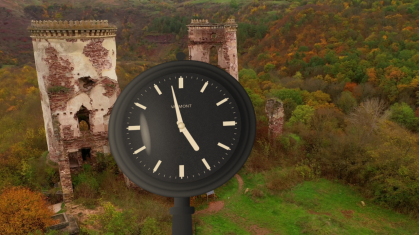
4:58
